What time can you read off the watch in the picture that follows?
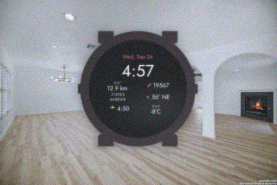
4:57
